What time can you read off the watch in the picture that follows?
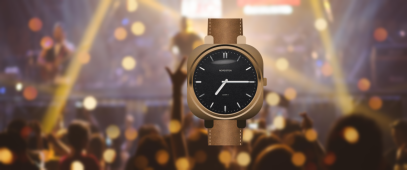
7:15
